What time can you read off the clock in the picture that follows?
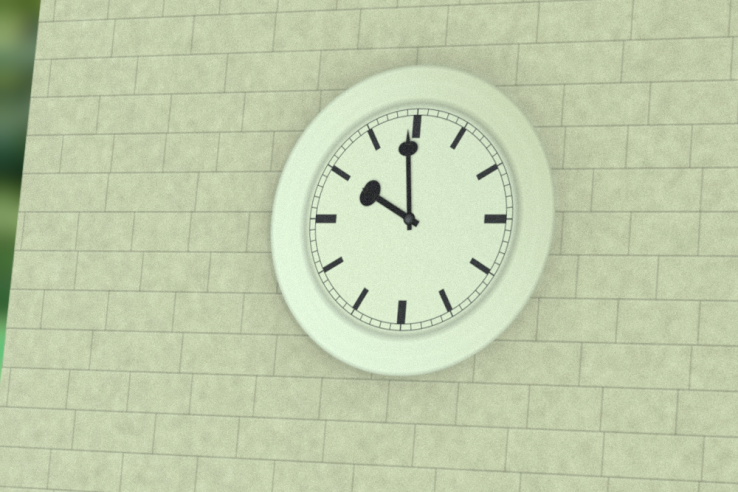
9:59
